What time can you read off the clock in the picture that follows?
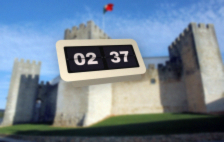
2:37
